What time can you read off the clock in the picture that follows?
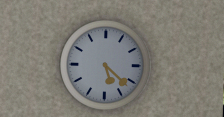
5:22
